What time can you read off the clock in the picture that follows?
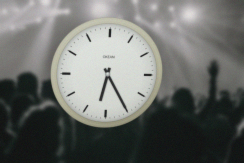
6:25
